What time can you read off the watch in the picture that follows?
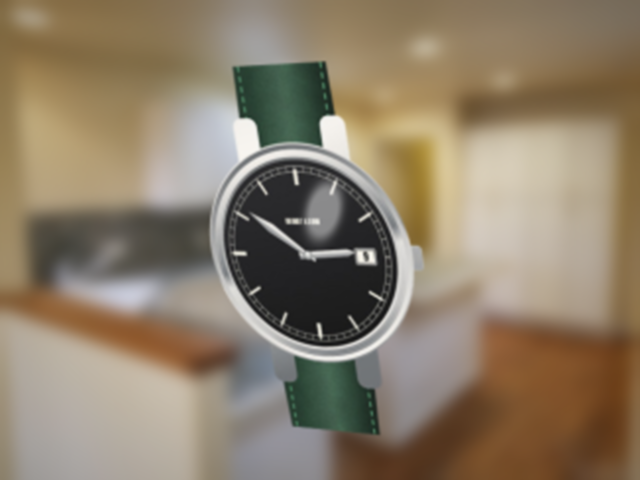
2:51
